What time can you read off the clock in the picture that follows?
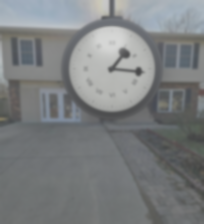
1:16
